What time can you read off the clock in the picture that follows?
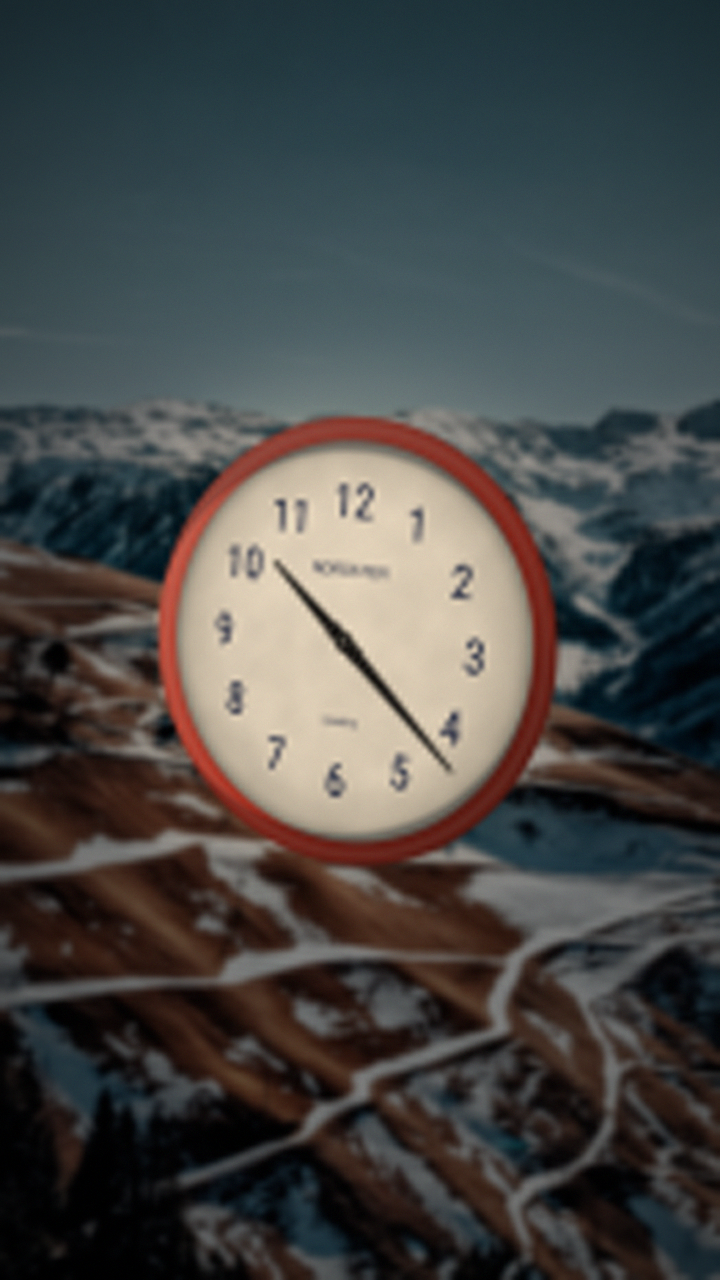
10:22
